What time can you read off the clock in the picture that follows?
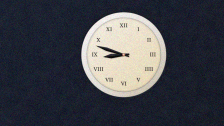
8:48
